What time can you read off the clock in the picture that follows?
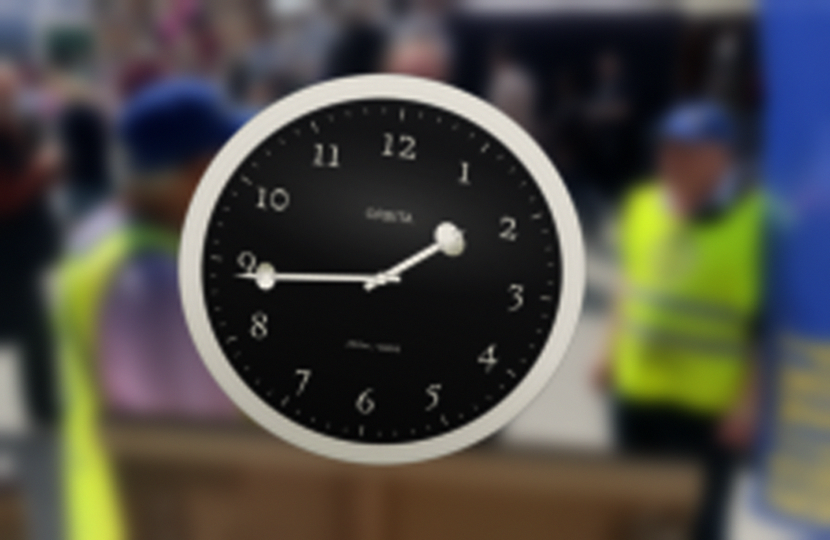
1:44
